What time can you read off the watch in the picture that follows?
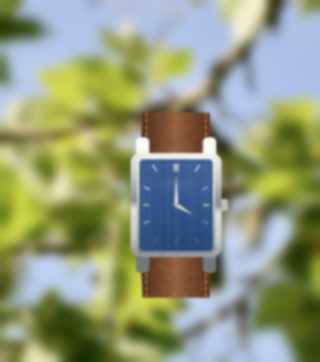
4:00
